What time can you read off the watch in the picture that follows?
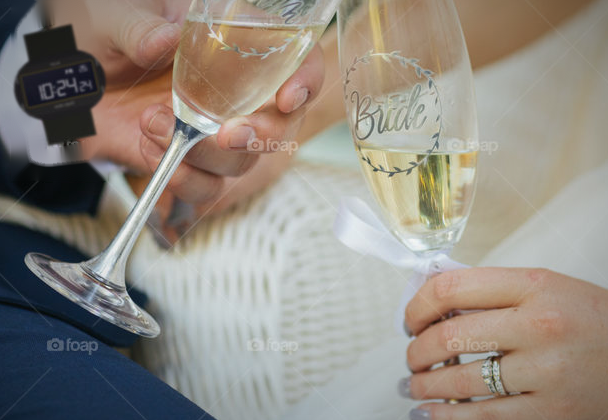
10:24
